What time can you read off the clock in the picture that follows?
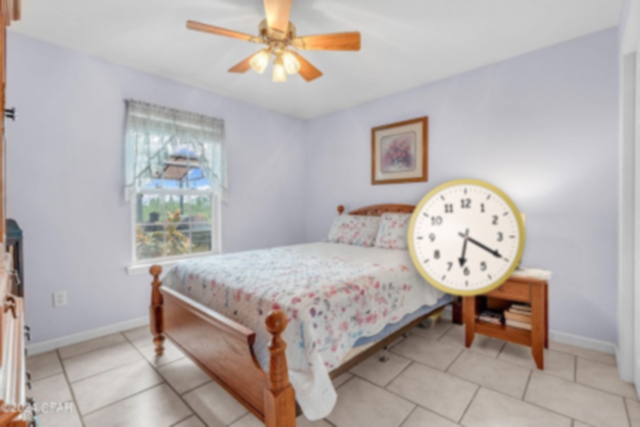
6:20
